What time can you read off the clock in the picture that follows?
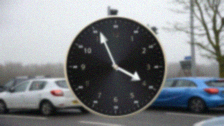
3:56
